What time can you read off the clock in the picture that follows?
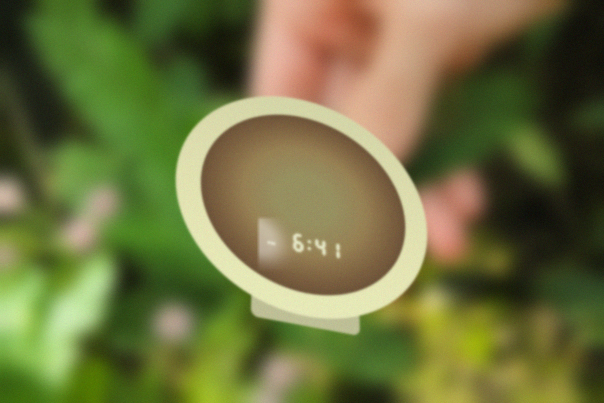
6:41
